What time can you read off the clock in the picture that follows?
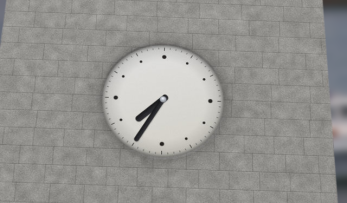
7:35
